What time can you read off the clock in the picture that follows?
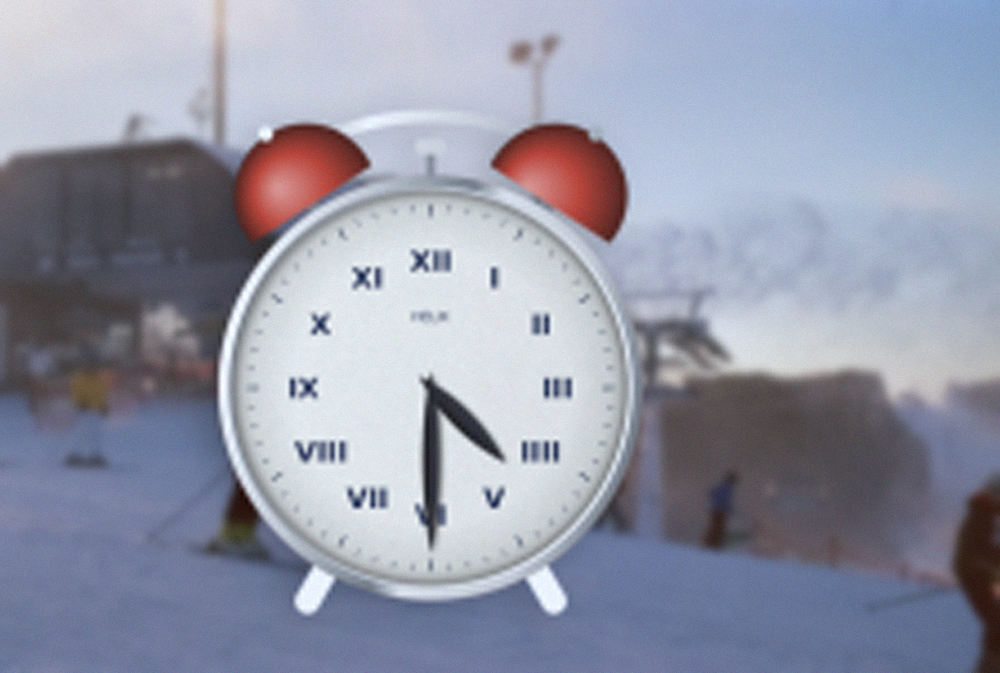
4:30
